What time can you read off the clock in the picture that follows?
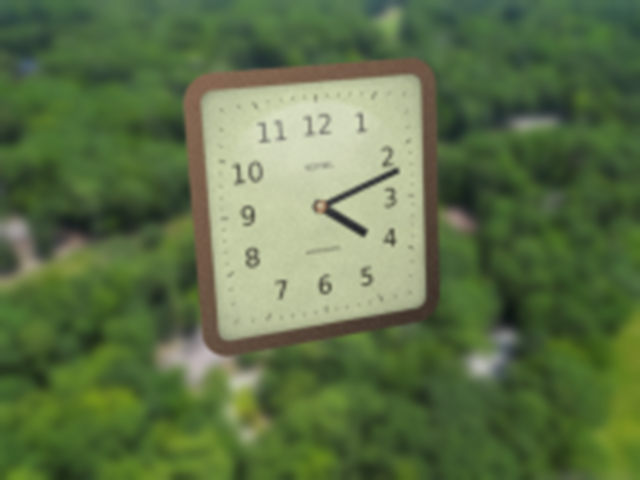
4:12
